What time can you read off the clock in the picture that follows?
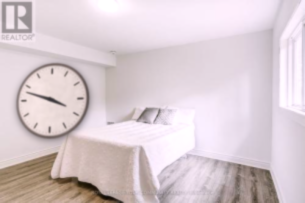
3:48
